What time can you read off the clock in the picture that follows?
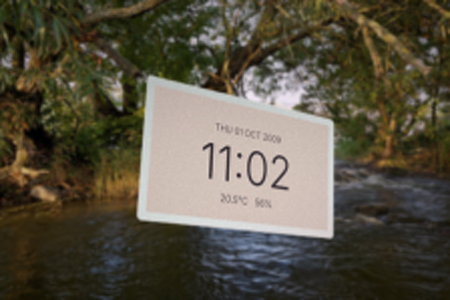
11:02
